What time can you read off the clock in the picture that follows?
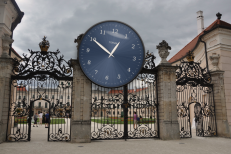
12:50
